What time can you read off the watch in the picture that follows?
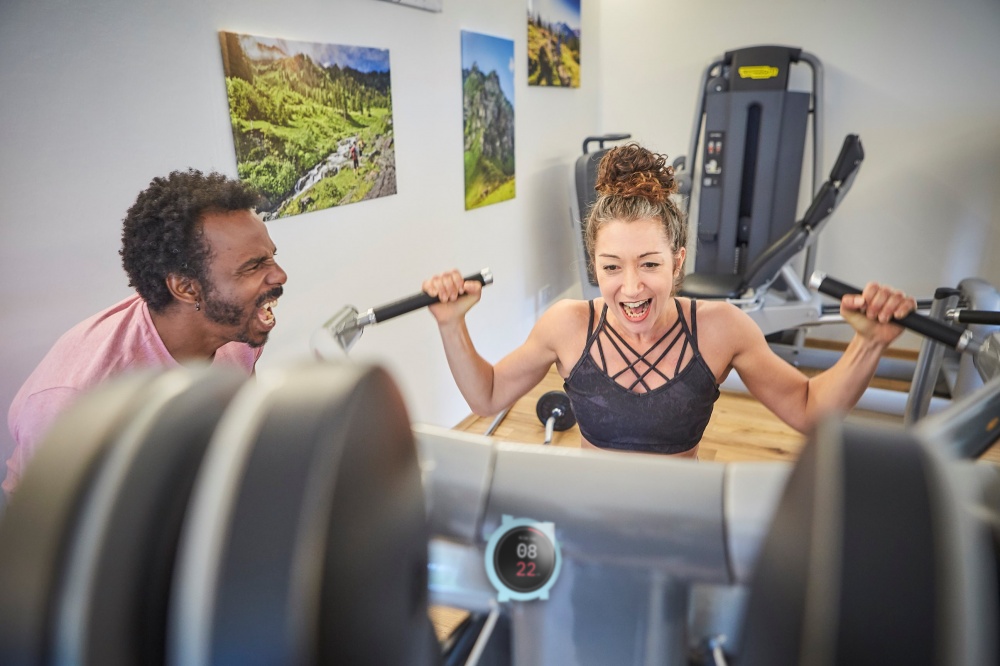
8:22
